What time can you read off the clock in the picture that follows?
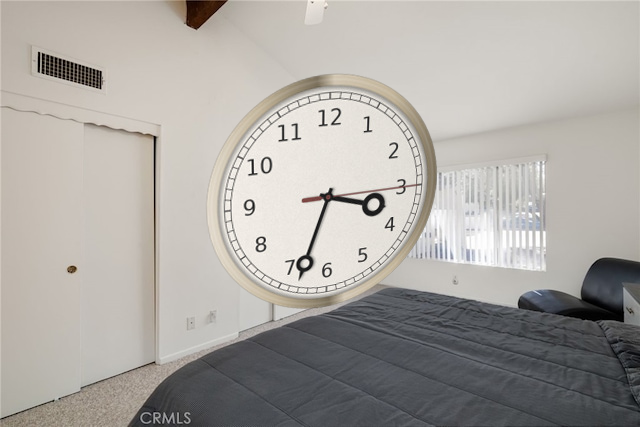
3:33:15
